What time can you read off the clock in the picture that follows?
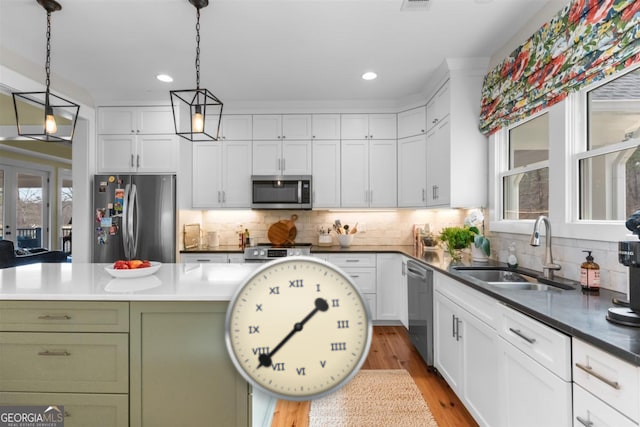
1:38
